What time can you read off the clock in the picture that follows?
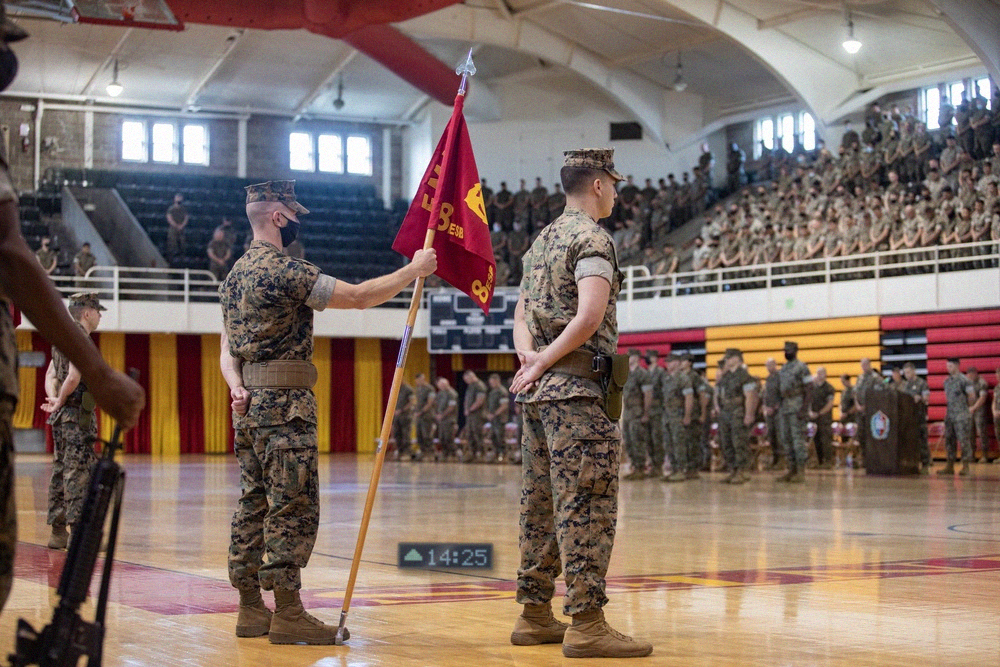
14:25
